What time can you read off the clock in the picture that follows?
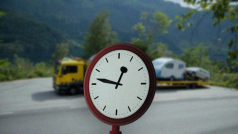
12:47
